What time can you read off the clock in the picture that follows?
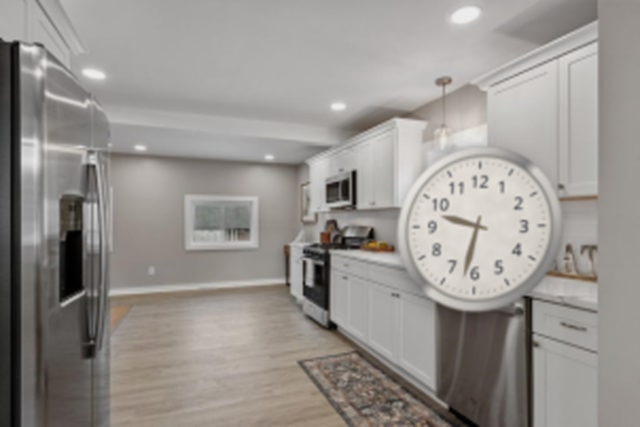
9:32
